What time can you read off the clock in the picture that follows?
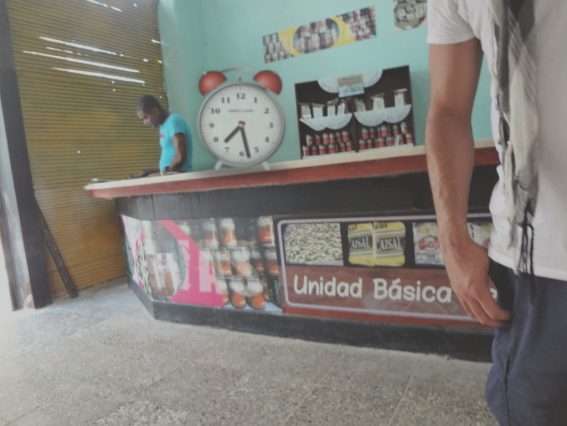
7:28
